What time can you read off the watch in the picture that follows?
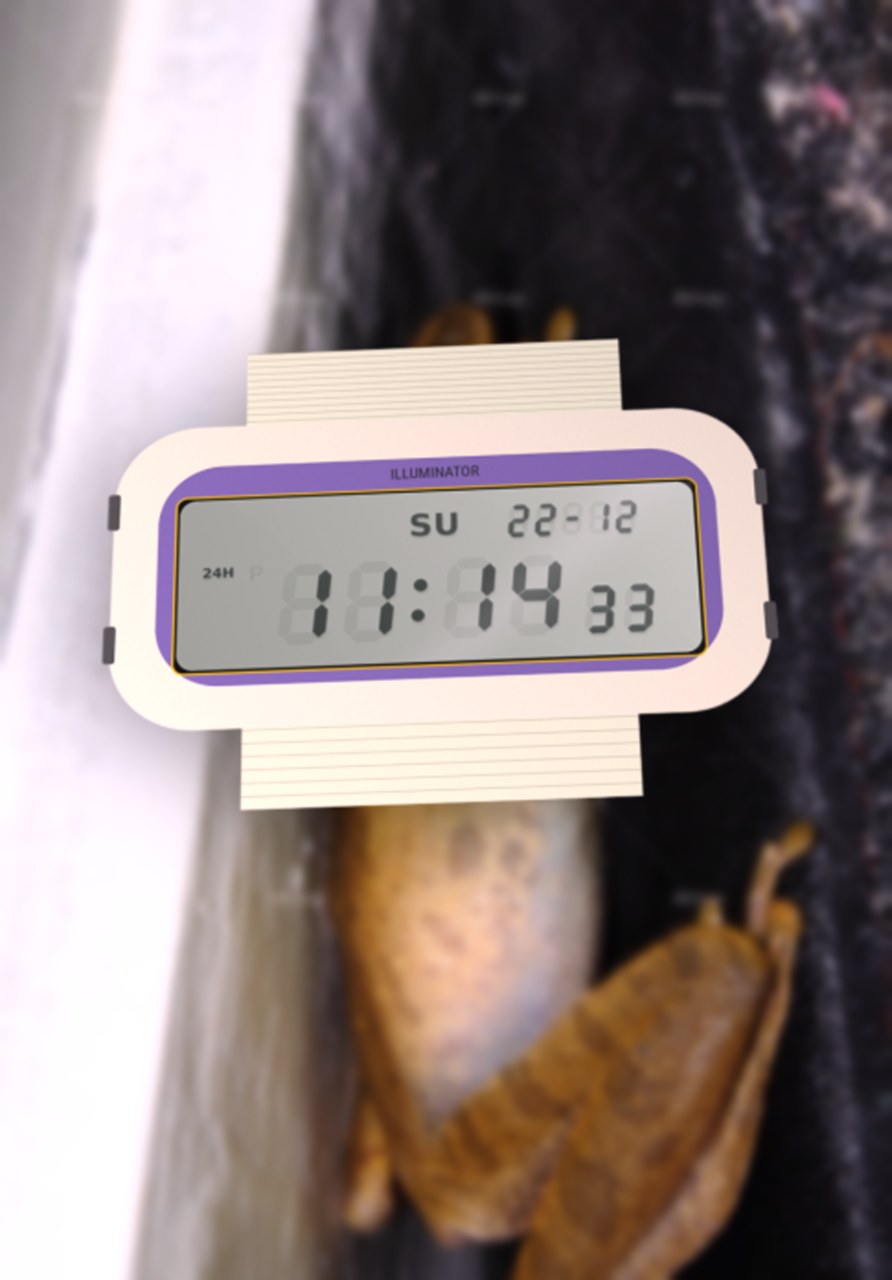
11:14:33
